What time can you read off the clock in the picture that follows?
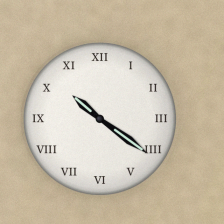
10:21
